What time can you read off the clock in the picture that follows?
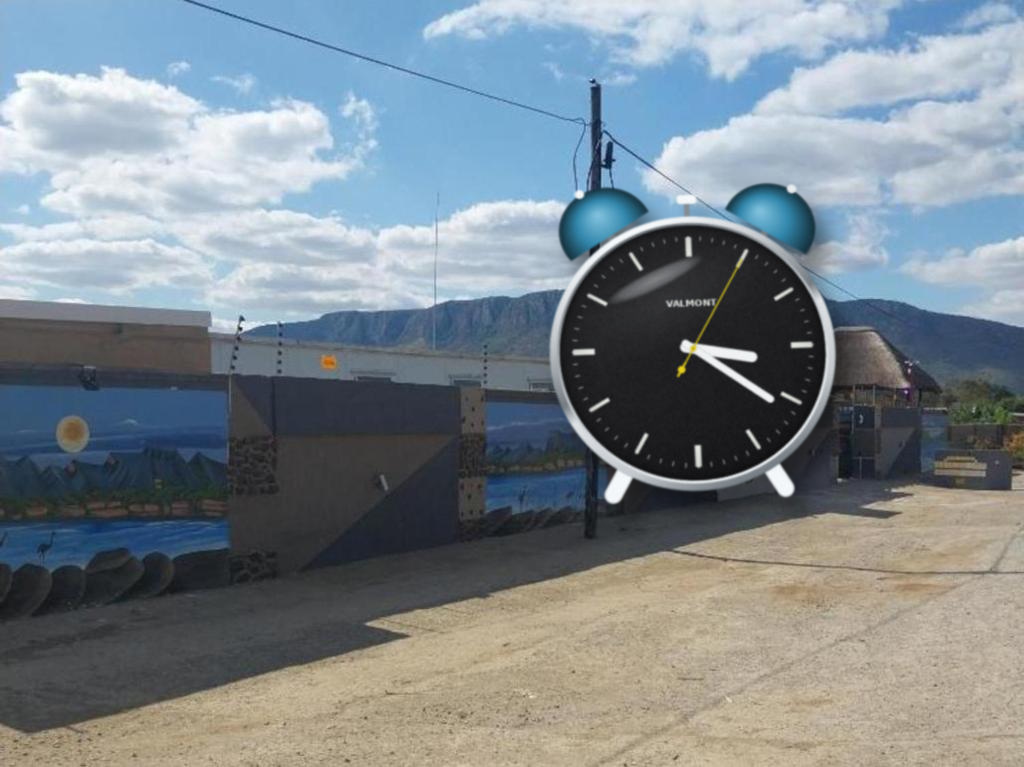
3:21:05
